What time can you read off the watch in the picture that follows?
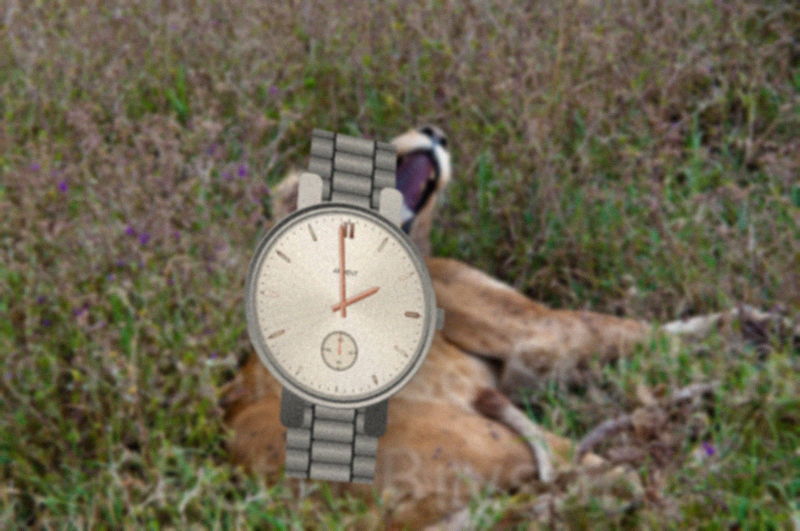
1:59
